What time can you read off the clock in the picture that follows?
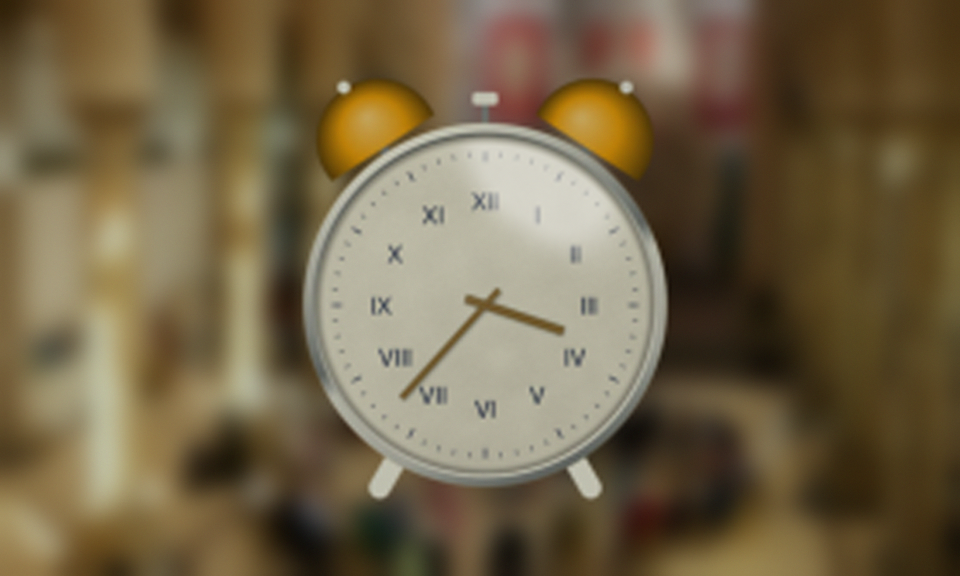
3:37
